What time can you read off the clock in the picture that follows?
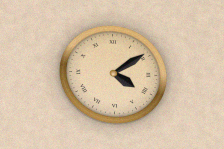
4:09
